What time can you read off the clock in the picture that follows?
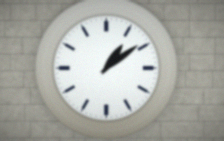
1:09
